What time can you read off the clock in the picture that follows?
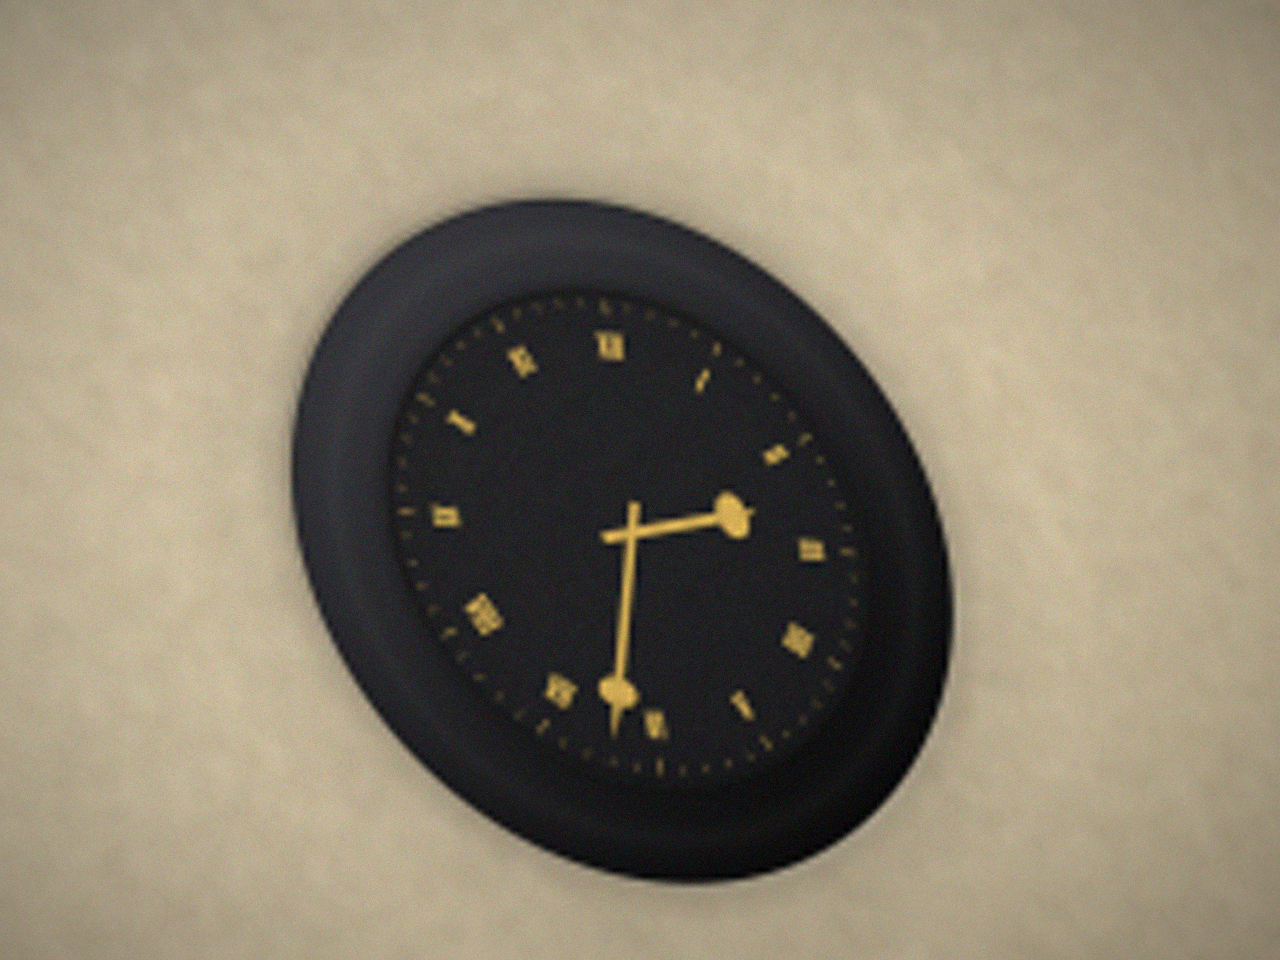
2:32
